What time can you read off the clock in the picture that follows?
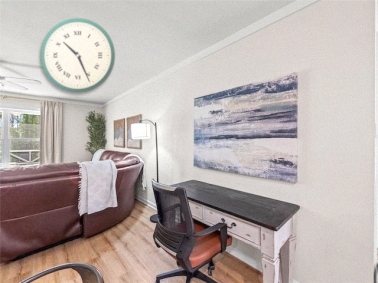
10:26
